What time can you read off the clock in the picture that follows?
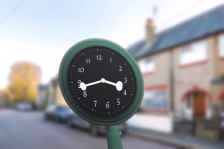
3:43
